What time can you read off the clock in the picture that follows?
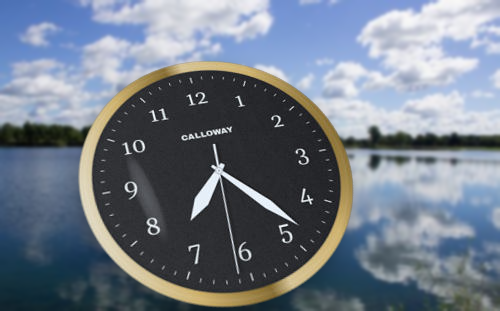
7:23:31
